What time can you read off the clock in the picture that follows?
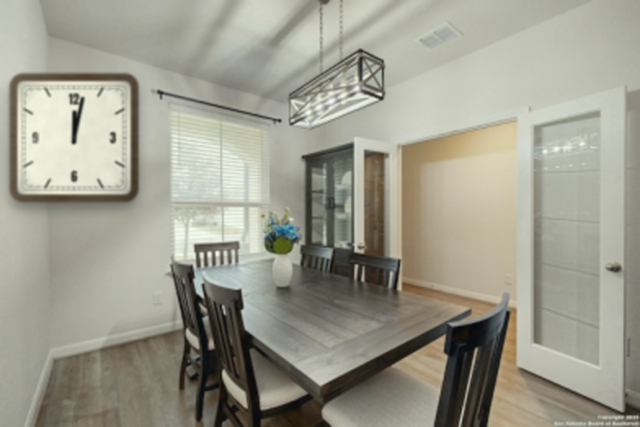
12:02
